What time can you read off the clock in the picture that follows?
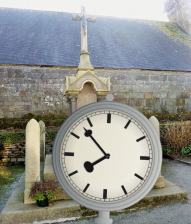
7:53
